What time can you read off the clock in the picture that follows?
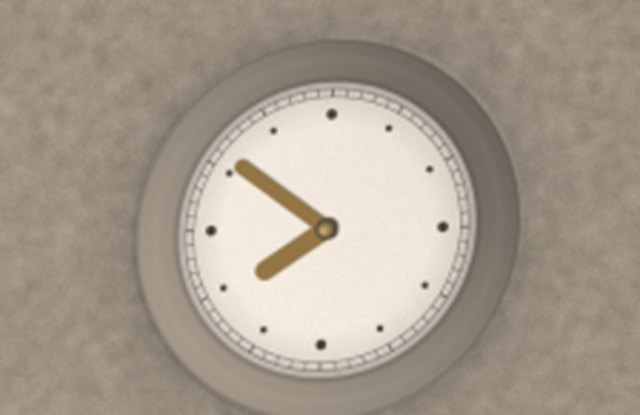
7:51
